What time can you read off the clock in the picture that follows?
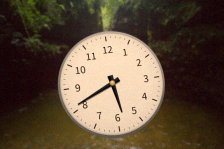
5:41
